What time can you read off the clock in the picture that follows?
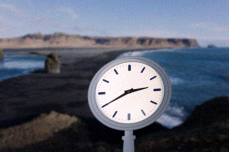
2:40
